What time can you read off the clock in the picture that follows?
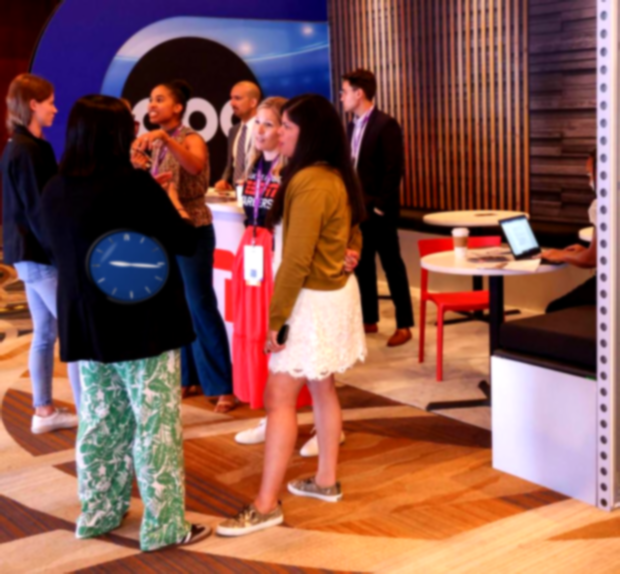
9:16
